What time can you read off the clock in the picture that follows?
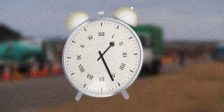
1:26
